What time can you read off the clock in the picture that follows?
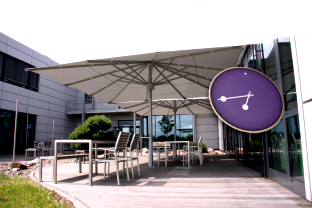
6:43
